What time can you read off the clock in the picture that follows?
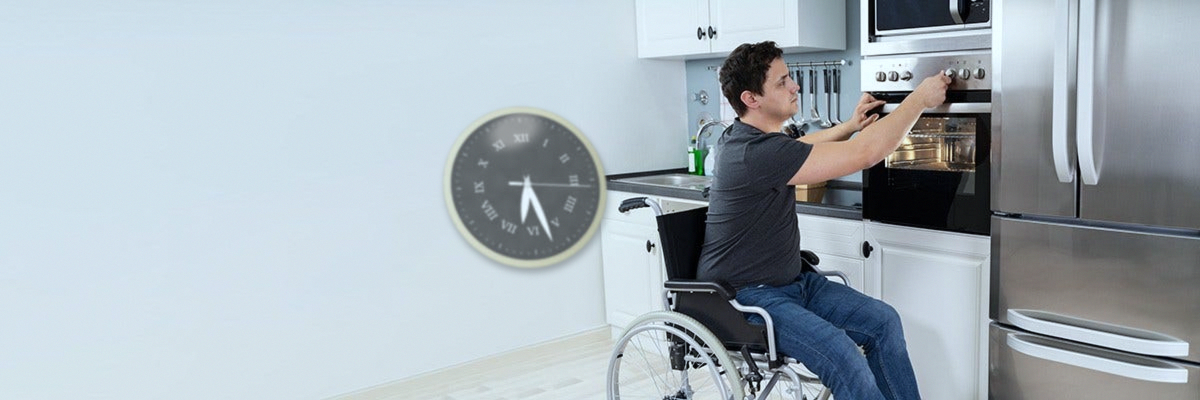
6:27:16
